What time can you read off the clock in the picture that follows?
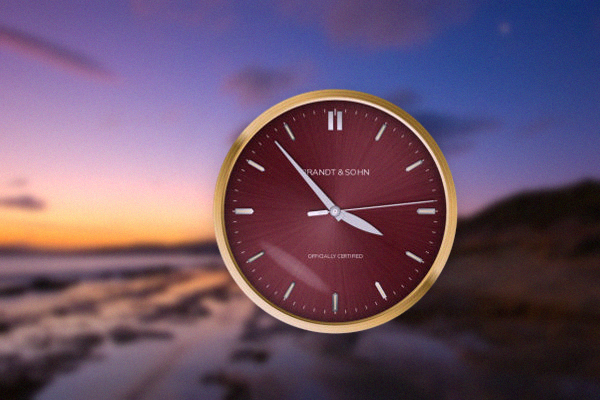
3:53:14
